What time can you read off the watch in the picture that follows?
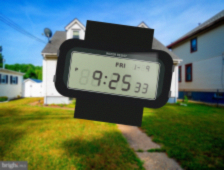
9:25:33
